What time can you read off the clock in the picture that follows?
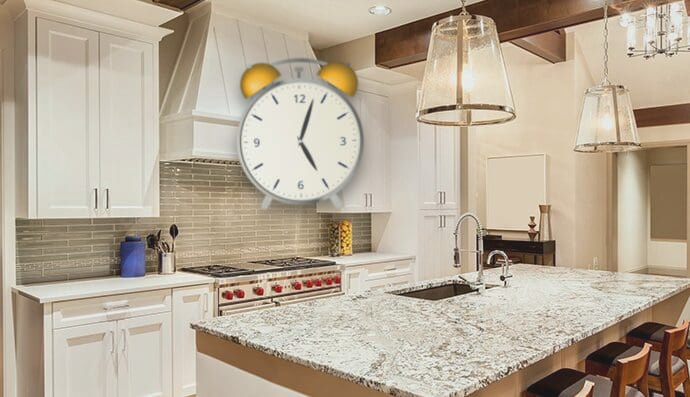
5:03
